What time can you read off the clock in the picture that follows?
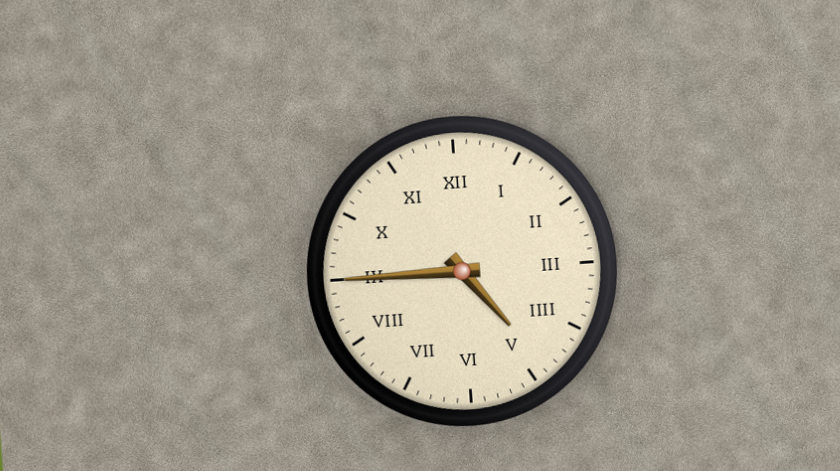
4:45
